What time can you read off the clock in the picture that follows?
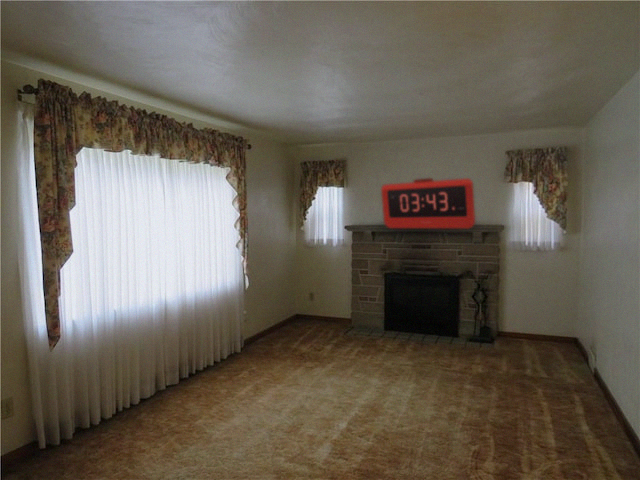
3:43
